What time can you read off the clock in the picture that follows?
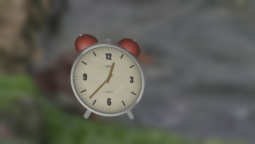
12:37
